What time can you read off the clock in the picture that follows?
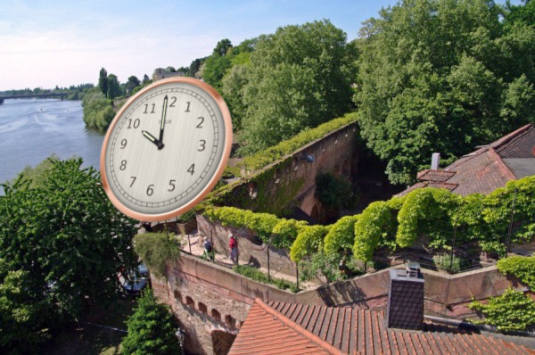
9:59
